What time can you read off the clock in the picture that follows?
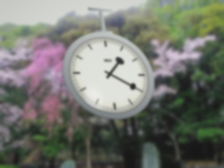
1:20
